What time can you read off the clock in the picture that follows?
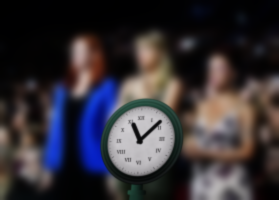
11:08
